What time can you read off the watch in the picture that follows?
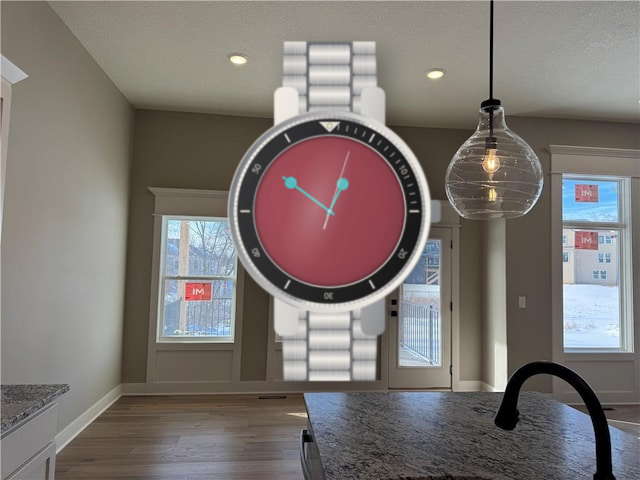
12:51:03
